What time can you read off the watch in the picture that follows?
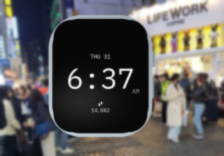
6:37
